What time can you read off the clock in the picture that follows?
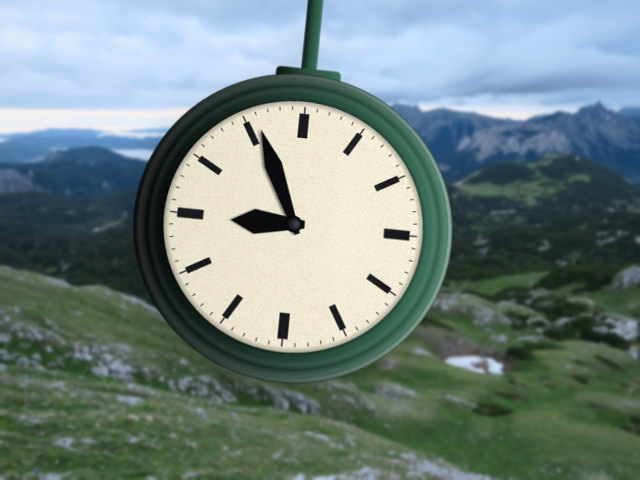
8:56
